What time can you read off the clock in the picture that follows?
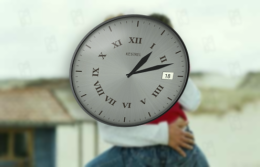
1:12
